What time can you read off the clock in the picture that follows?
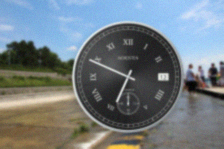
6:49
